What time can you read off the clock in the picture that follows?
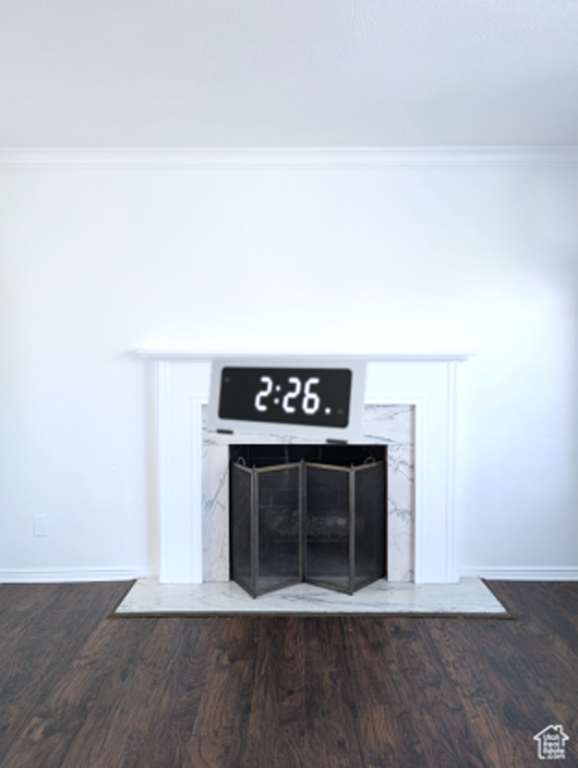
2:26
